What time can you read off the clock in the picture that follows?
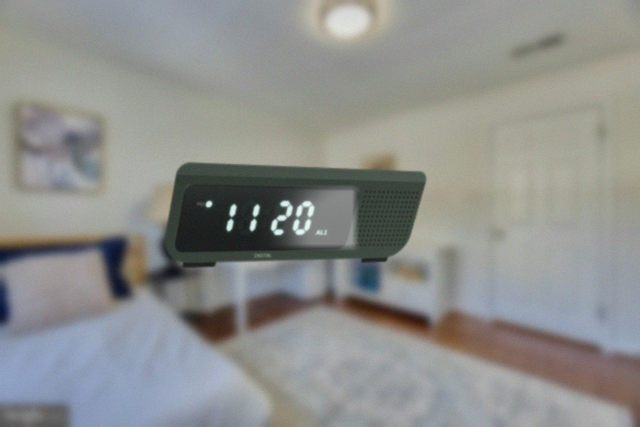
11:20
